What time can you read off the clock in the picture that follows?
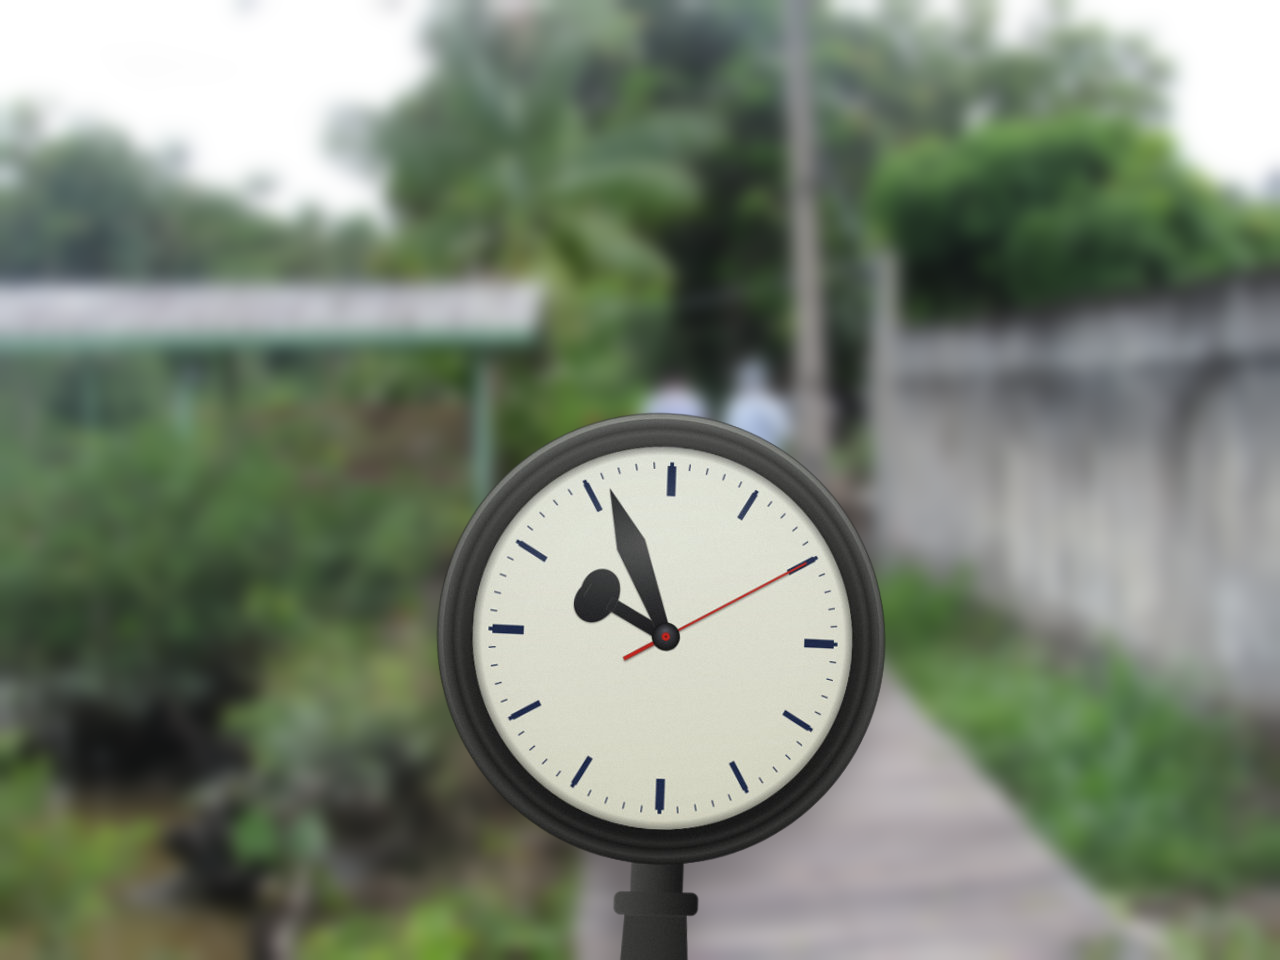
9:56:10
